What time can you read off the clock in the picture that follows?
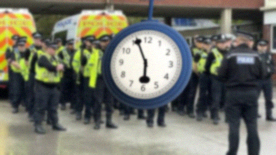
5:56
